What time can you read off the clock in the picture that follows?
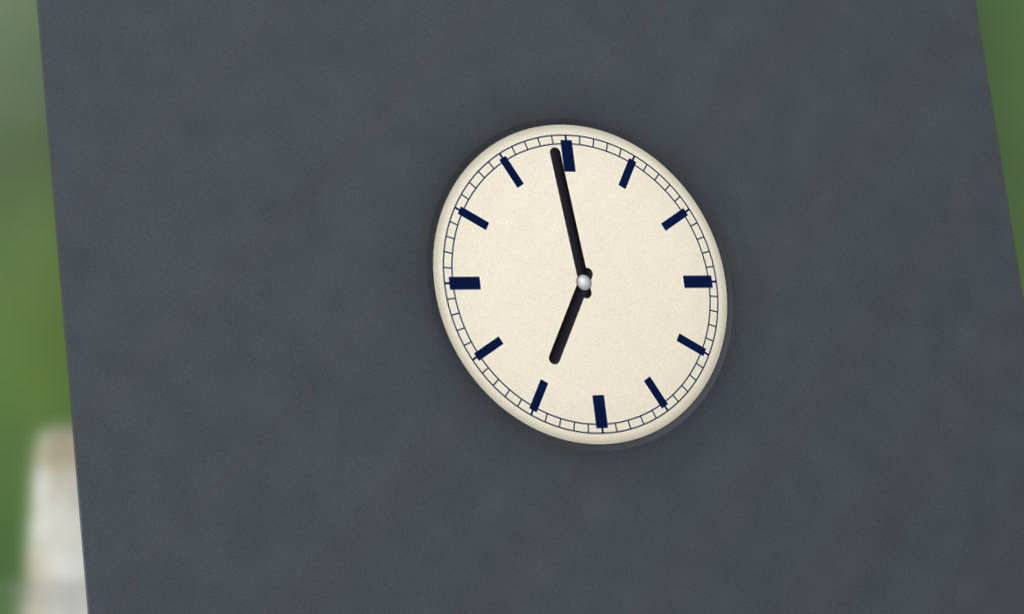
6:59
